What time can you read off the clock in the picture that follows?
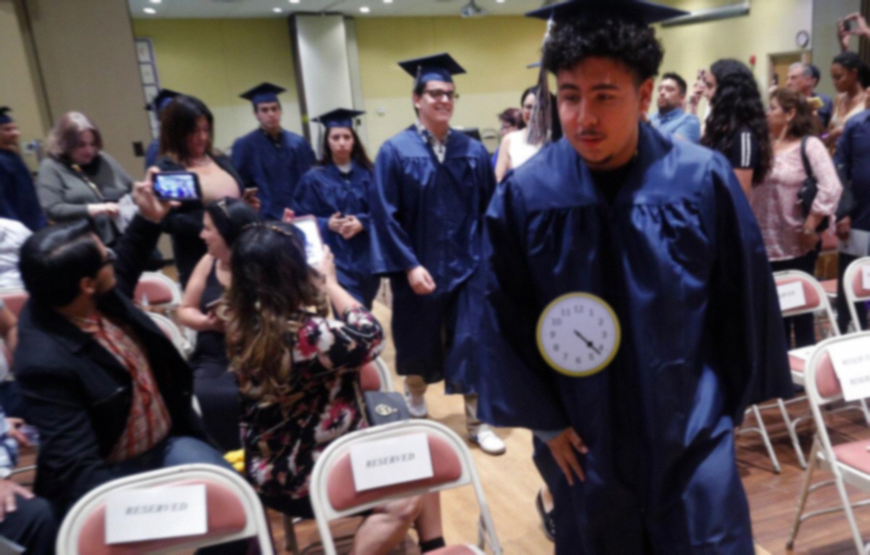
4:22
